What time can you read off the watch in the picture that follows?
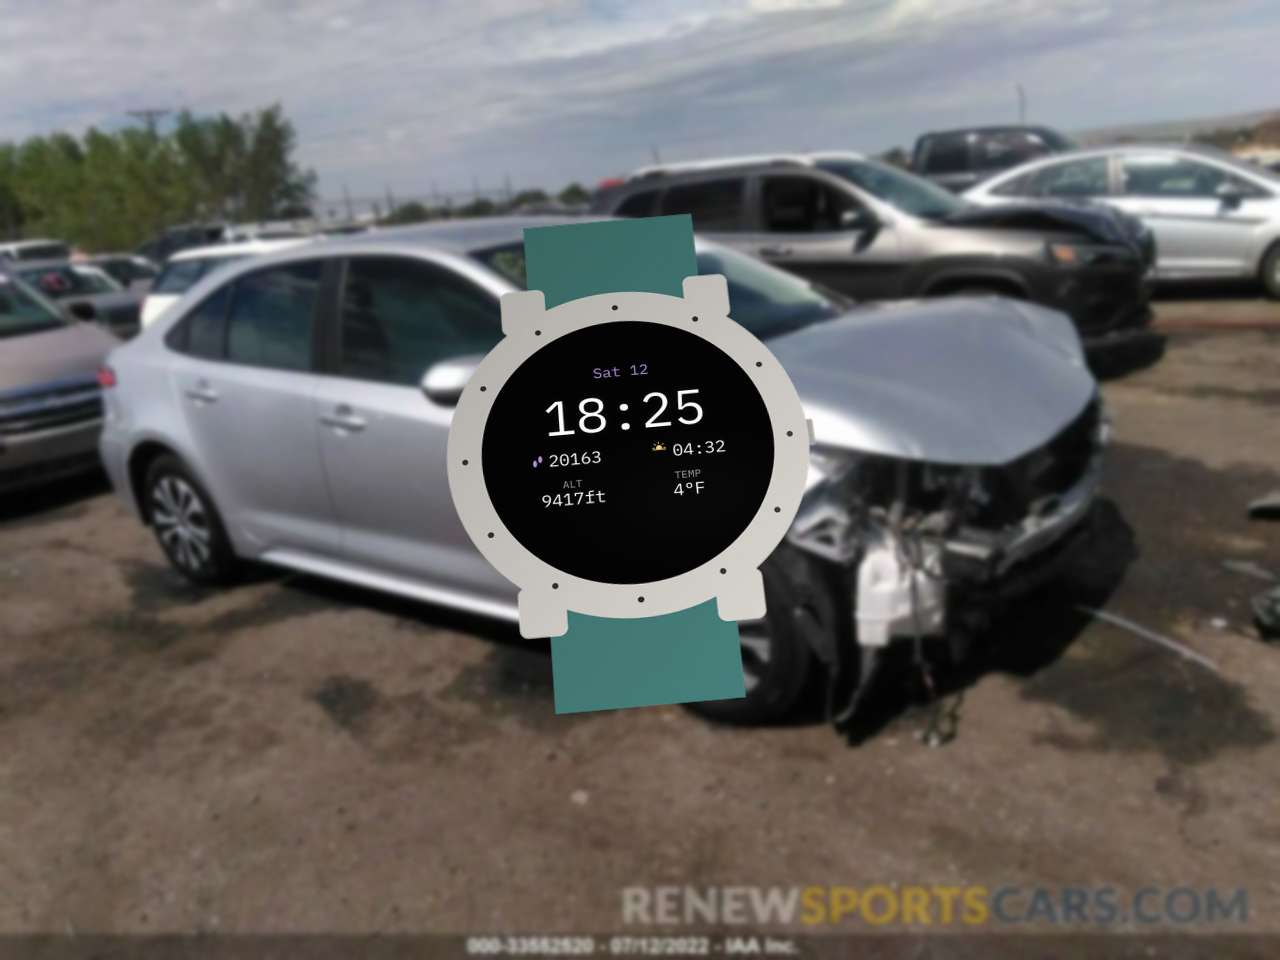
18:25
